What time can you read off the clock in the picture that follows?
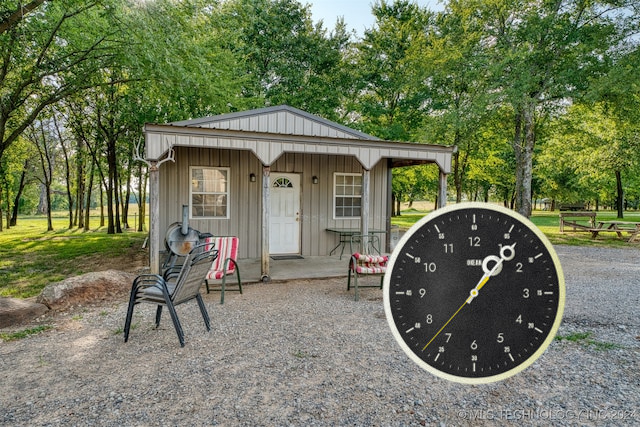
1:06:37
